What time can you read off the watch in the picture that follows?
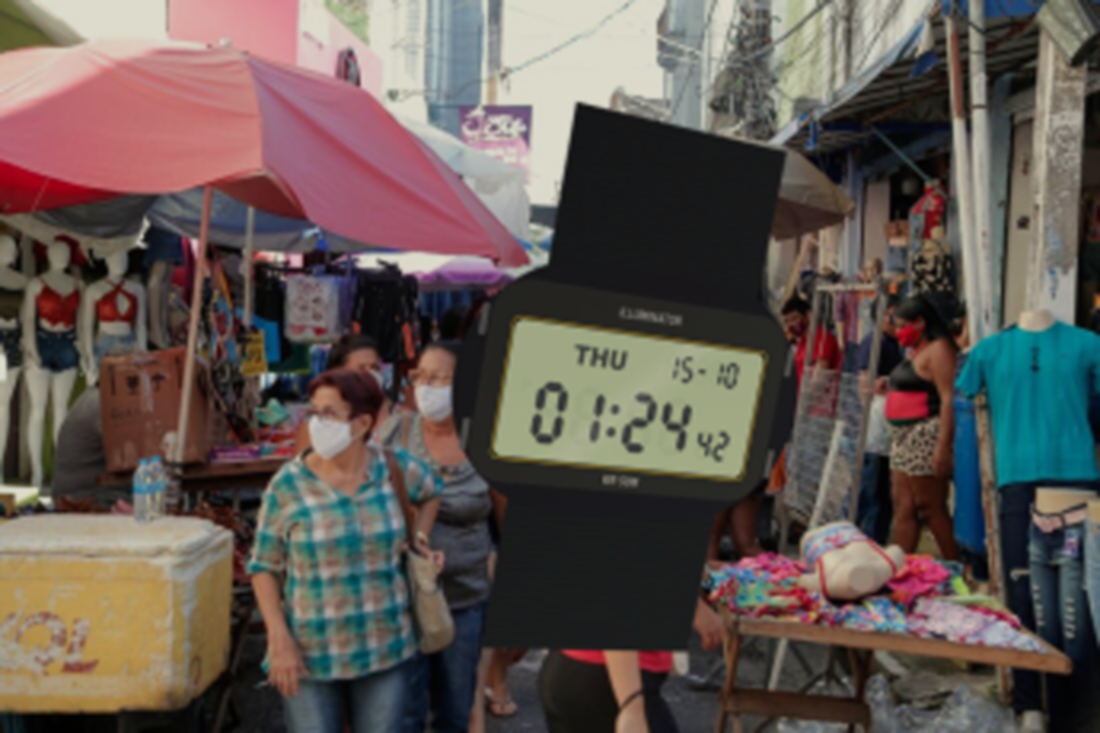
1:24:42
